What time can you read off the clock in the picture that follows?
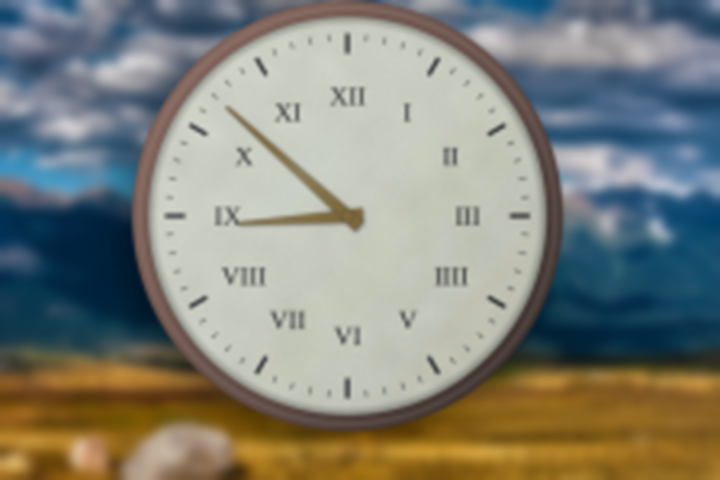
8:52
